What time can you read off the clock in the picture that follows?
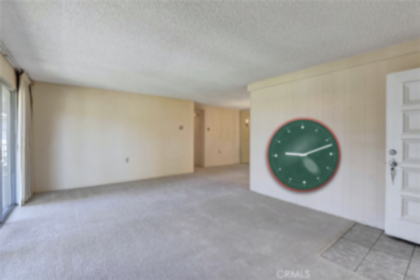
9:12
